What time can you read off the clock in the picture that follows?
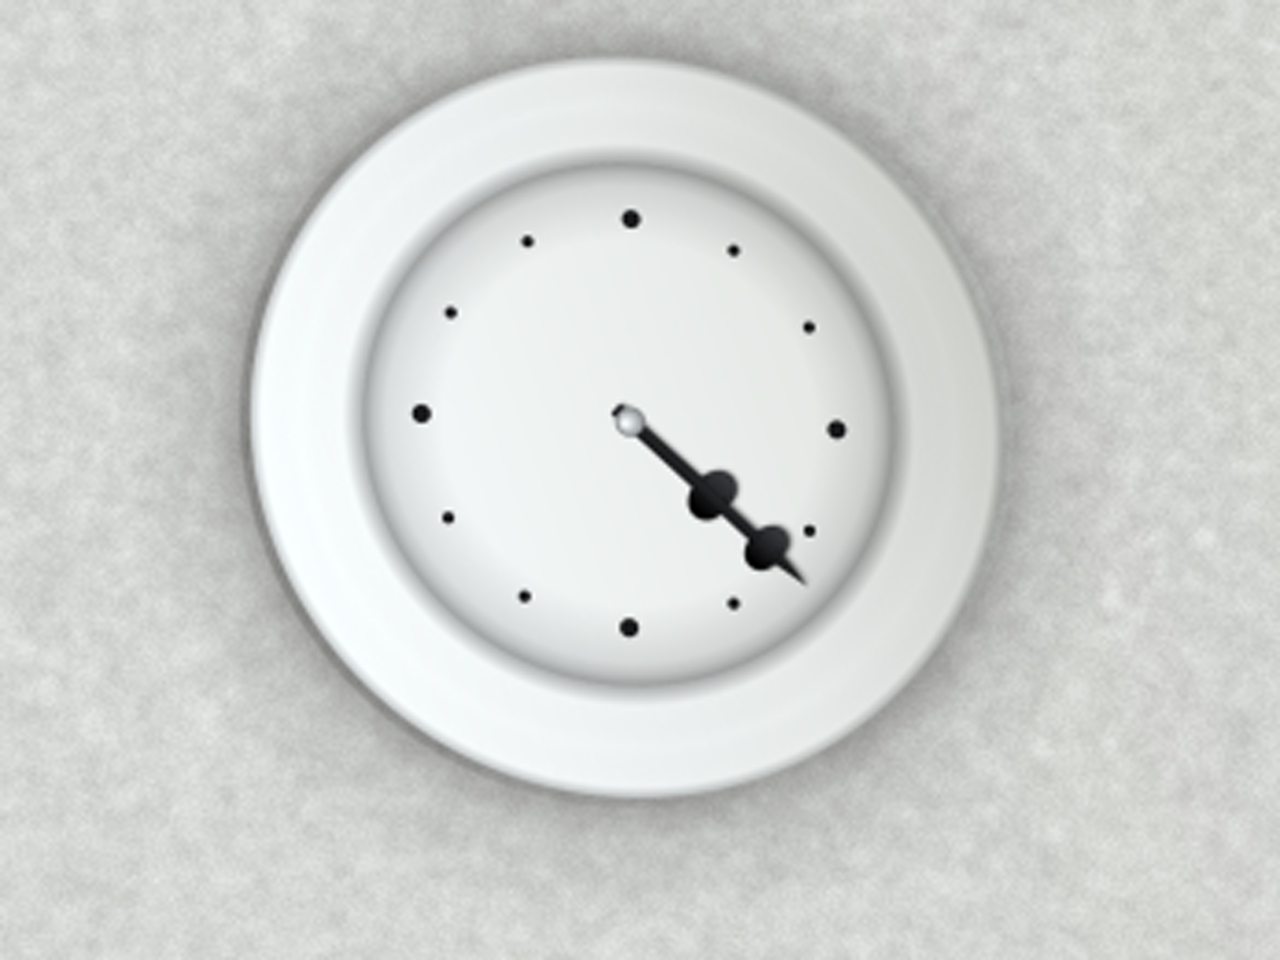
4:22
